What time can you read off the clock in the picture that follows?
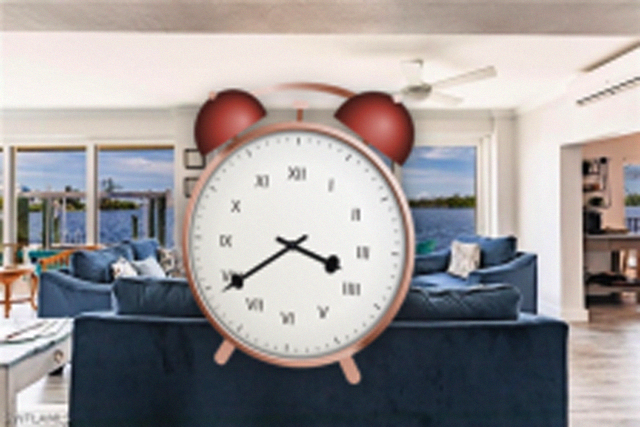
3:39
